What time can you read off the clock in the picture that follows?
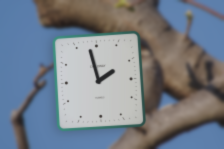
1:58
